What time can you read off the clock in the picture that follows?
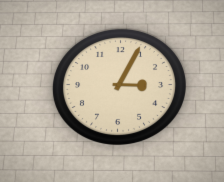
3:04
